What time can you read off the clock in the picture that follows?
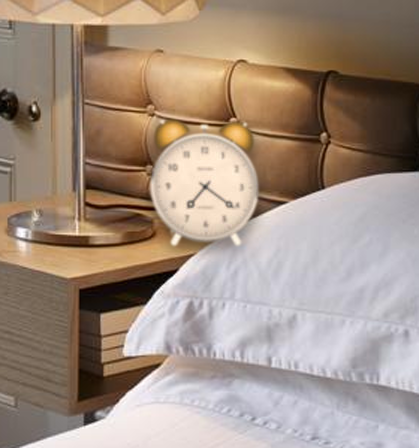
7:21
